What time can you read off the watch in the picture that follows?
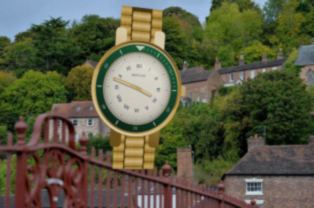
3:48
